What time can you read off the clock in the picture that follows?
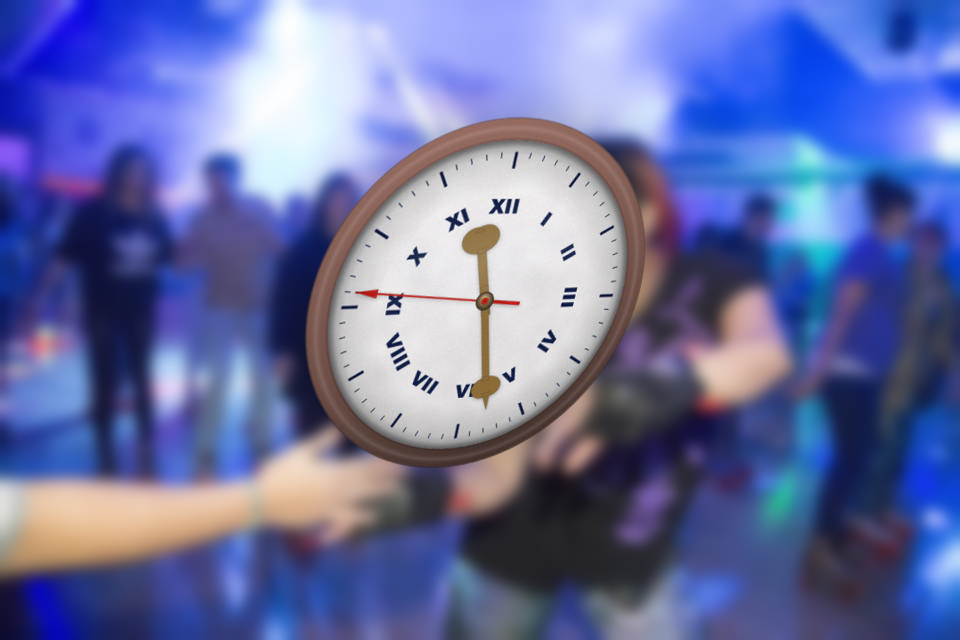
11:27:46
